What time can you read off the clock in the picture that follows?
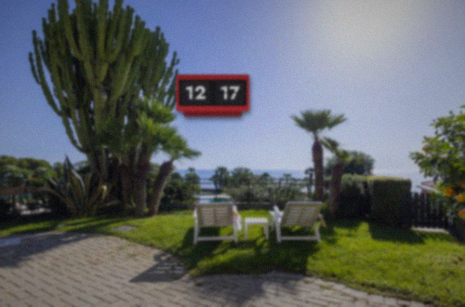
12:17
